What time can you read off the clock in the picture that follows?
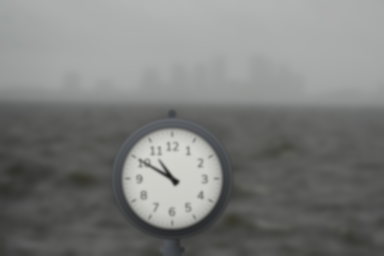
10:50
